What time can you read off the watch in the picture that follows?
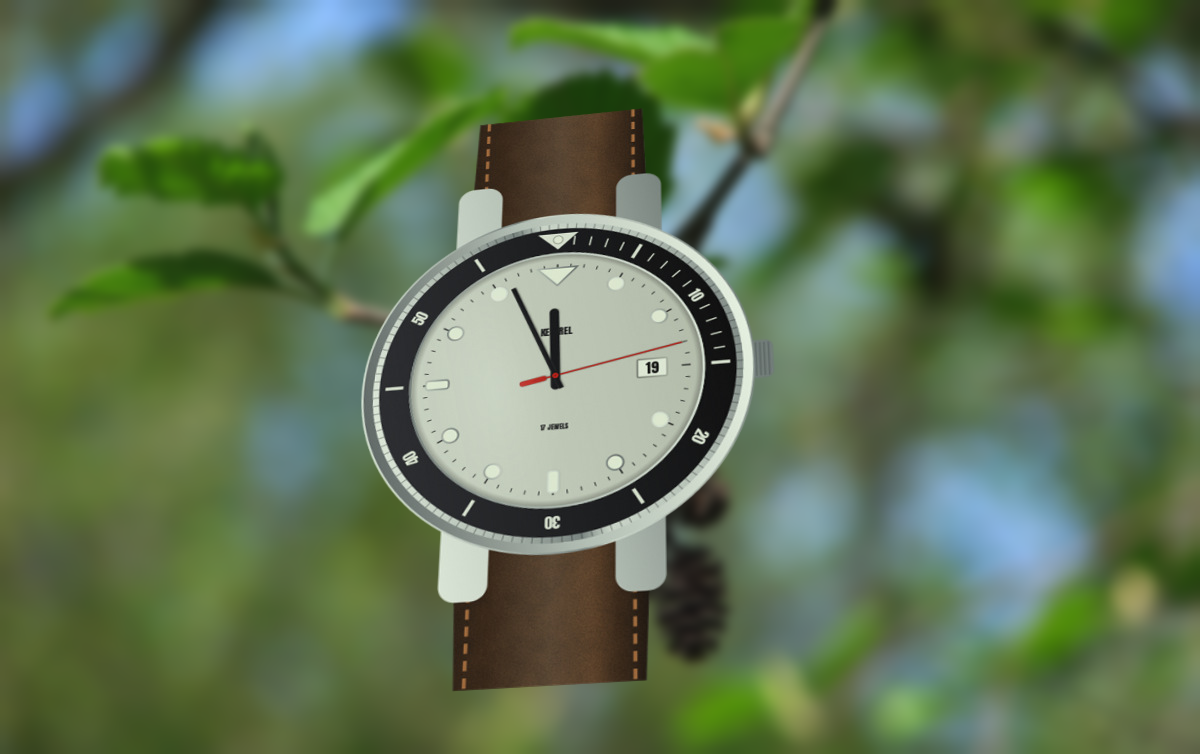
11:56:13
